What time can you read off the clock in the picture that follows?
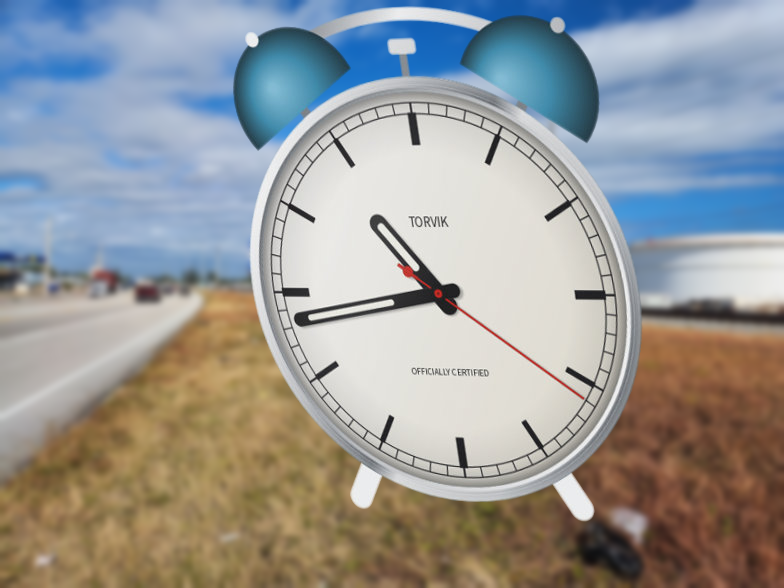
10:43:21
